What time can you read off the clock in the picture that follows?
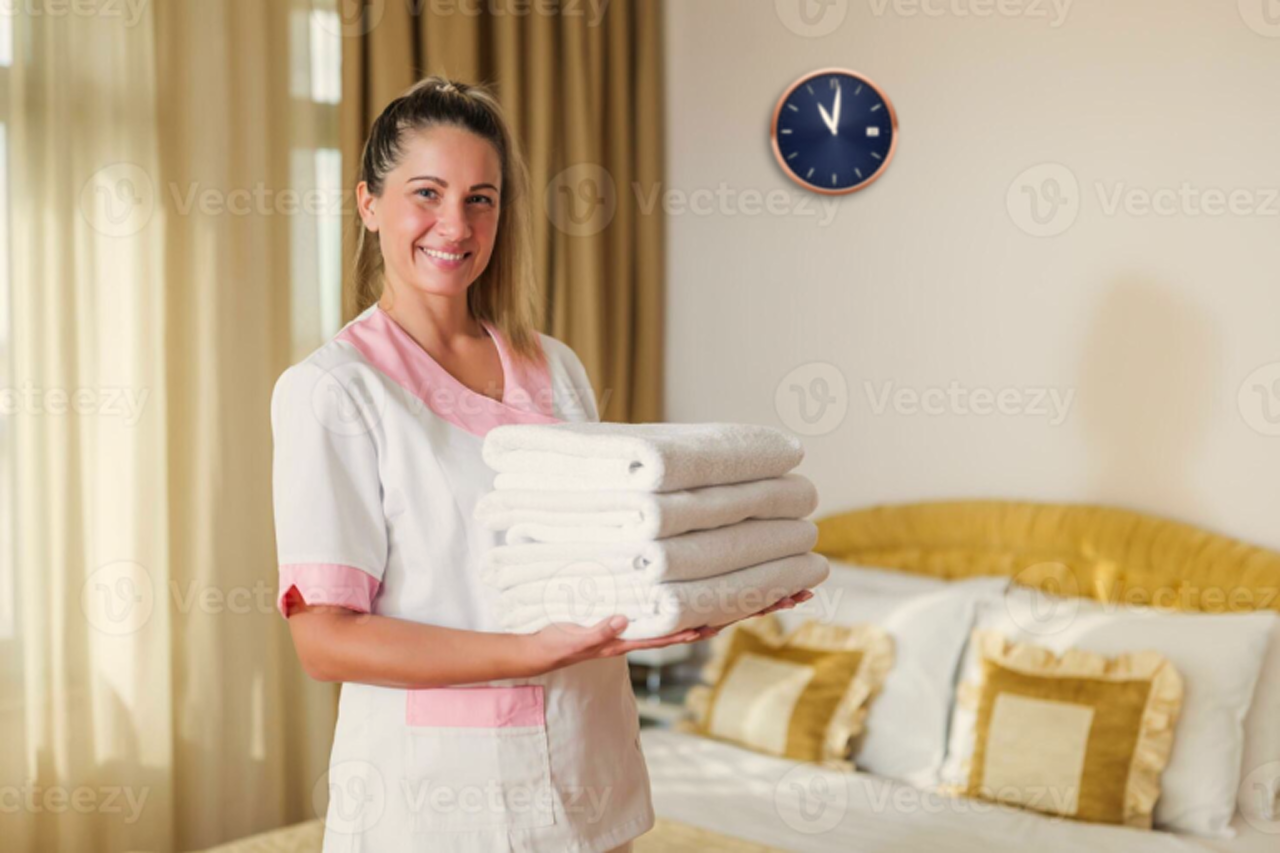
11:01
